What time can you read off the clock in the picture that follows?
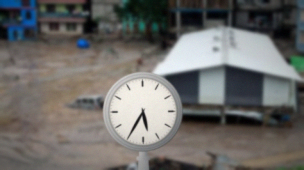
5:35
